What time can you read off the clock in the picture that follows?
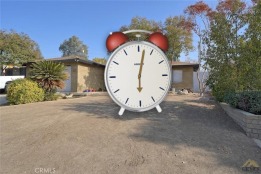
6:02
